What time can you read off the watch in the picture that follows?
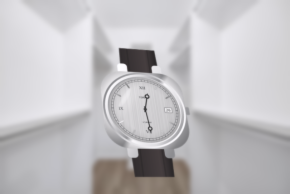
12:29
